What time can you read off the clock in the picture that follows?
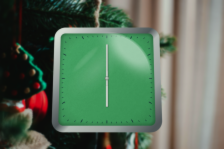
6:00
